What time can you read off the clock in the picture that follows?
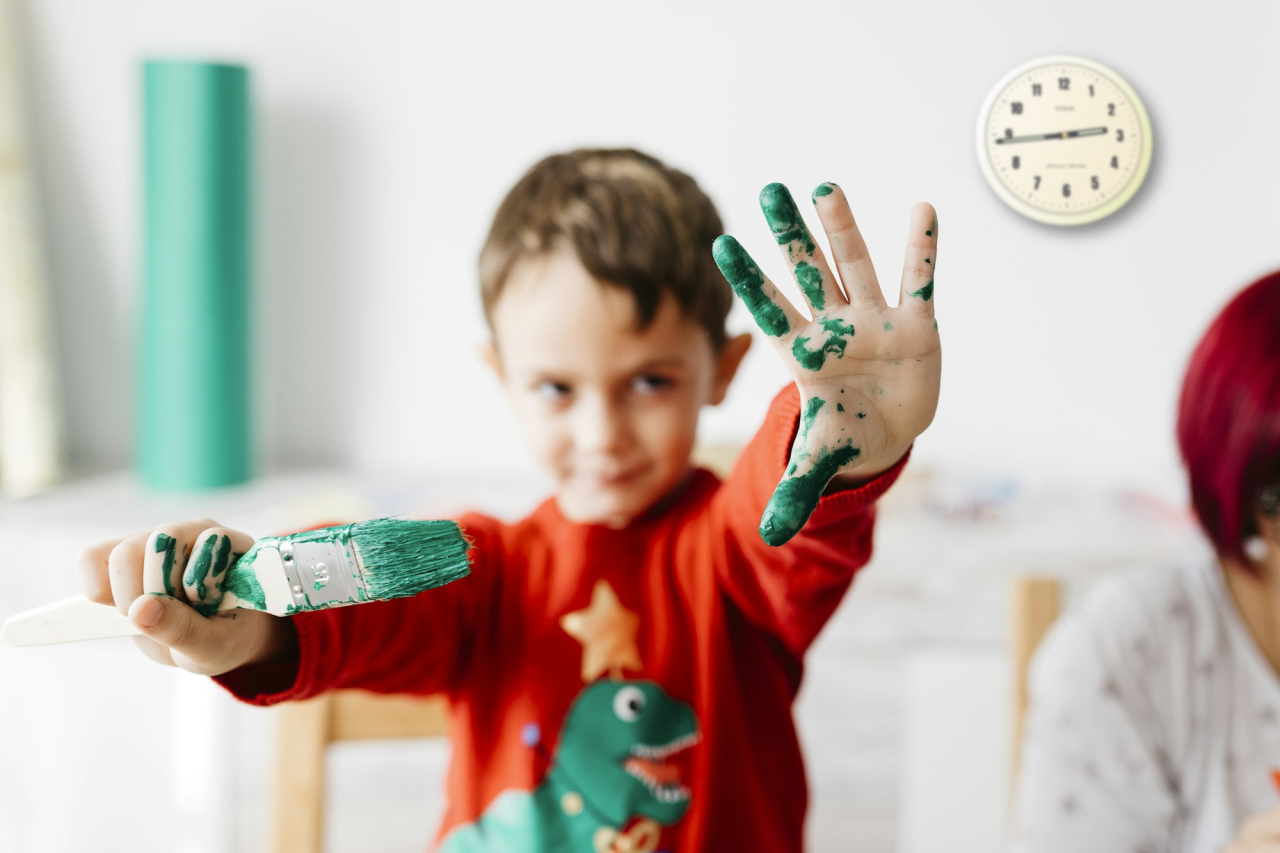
2:44
